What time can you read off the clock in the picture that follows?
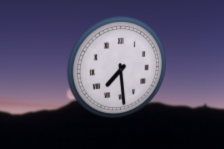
7:29
